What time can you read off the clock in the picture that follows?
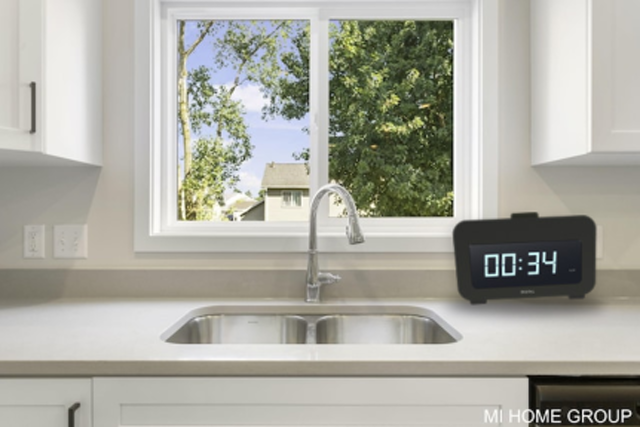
0:34
